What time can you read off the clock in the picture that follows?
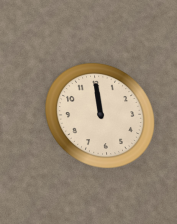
12:00
